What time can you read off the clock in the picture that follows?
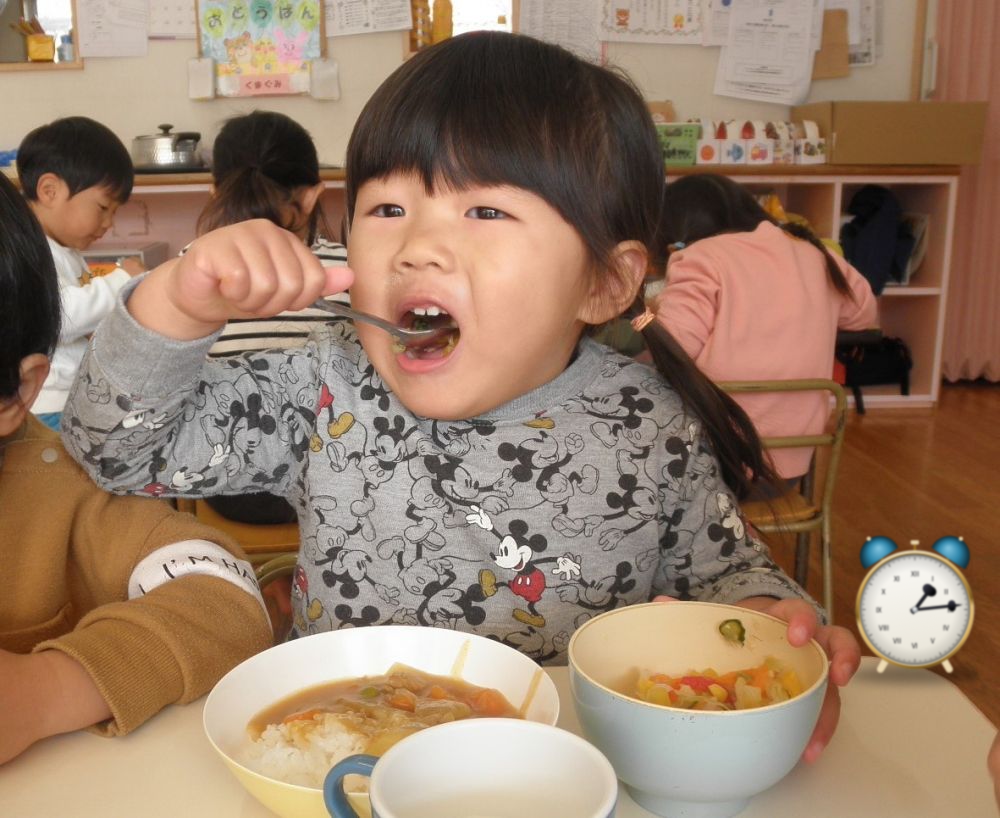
1:14
